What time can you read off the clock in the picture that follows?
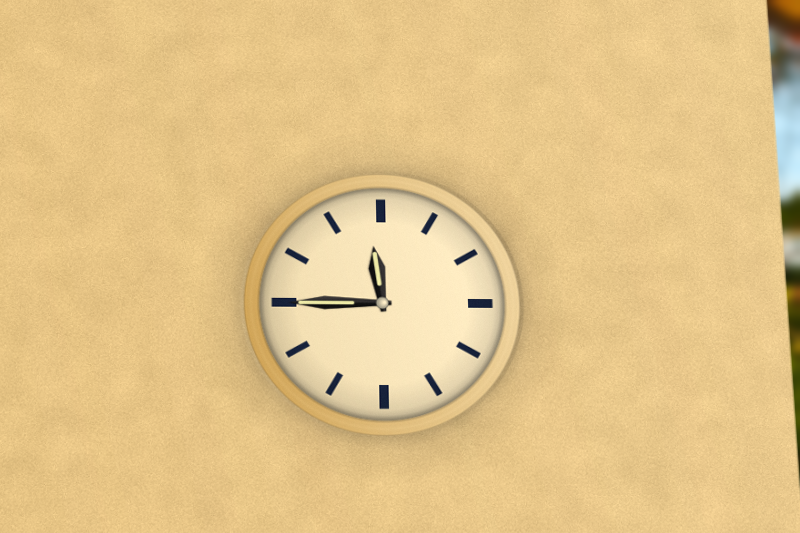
11:45
